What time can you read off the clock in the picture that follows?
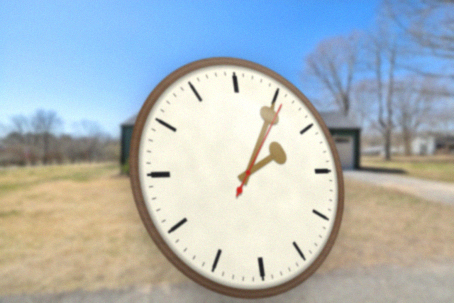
2:05:06
